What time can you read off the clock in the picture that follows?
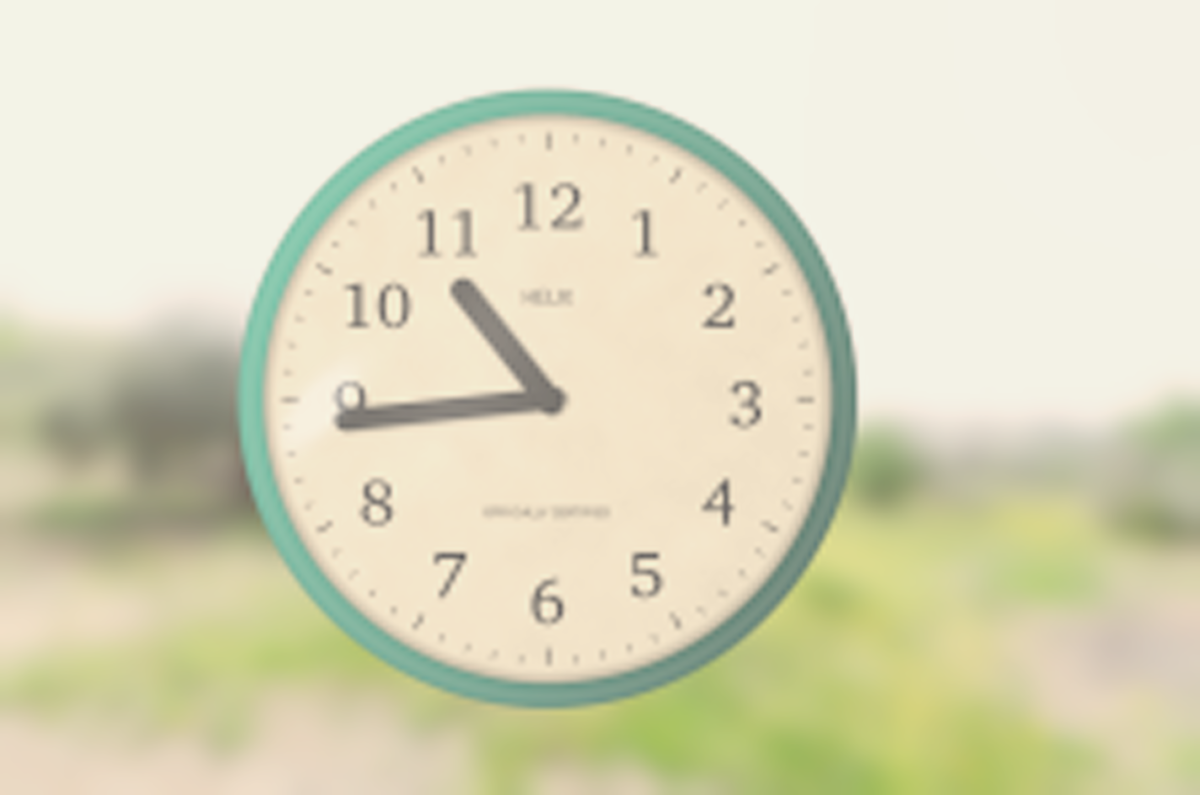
10:44
